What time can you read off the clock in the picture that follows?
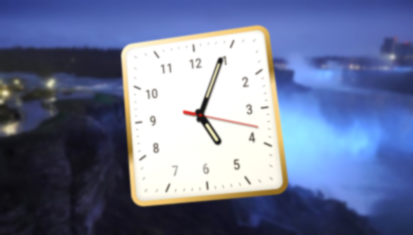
5:04:18
